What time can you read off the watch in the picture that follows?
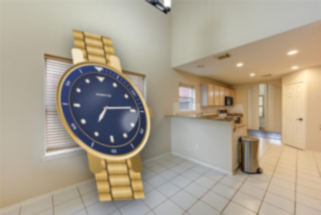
7:14
